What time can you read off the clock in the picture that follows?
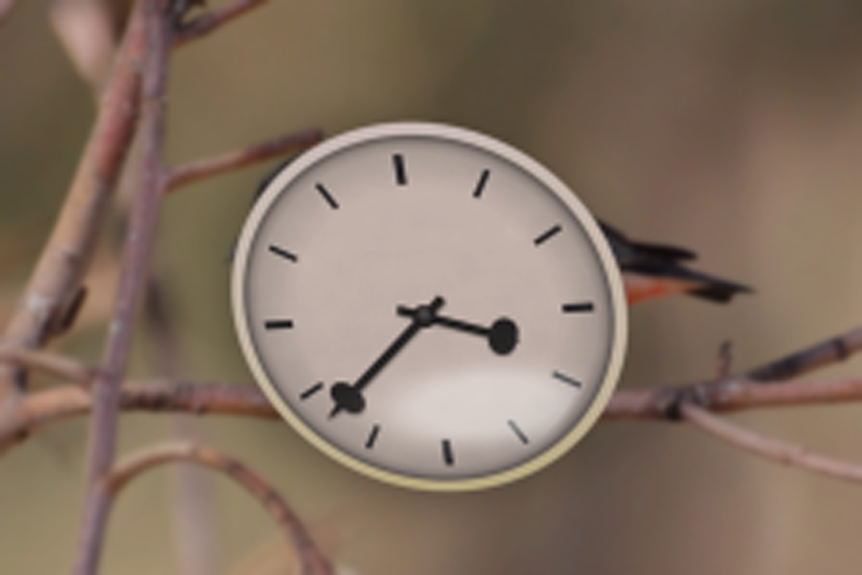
3:38
